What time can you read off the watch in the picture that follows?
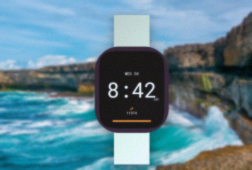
8:42
